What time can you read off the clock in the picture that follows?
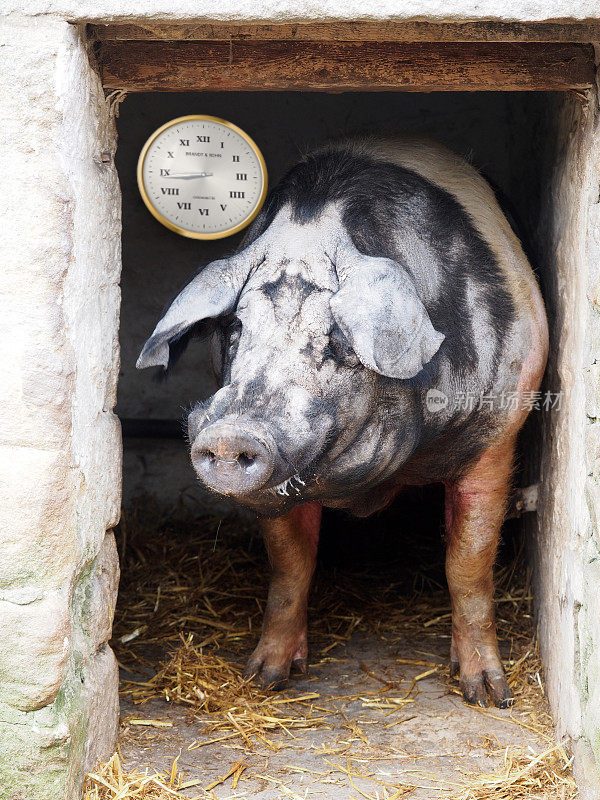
8:44
